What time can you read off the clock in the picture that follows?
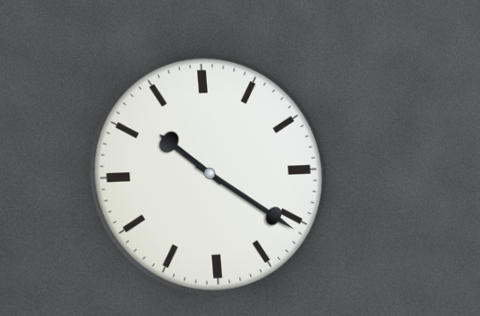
10:21
